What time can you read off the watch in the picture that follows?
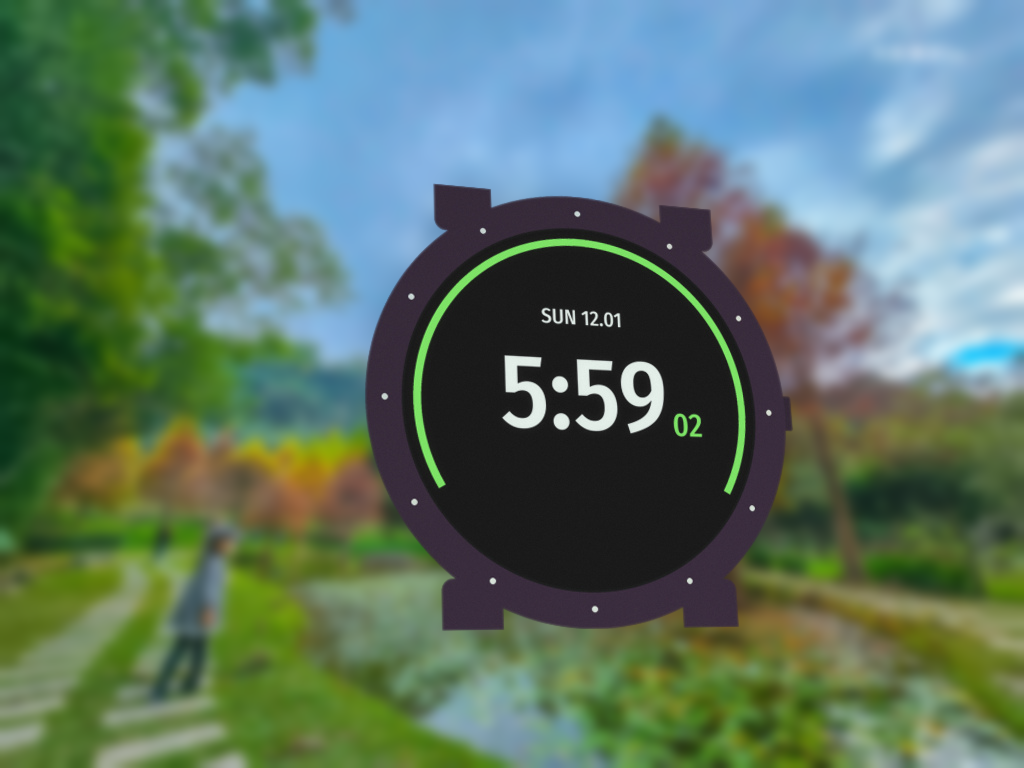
5:59:02
